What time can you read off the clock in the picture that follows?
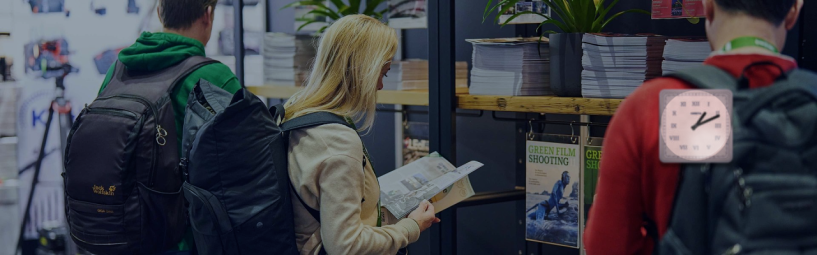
1:11
